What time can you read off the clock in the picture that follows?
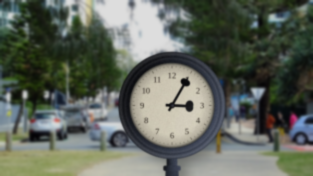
3:05
